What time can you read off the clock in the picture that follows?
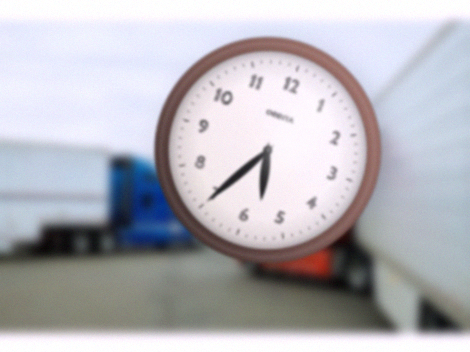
5:35
